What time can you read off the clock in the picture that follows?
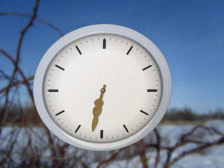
6:32
